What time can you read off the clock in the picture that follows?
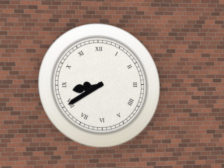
8:40
